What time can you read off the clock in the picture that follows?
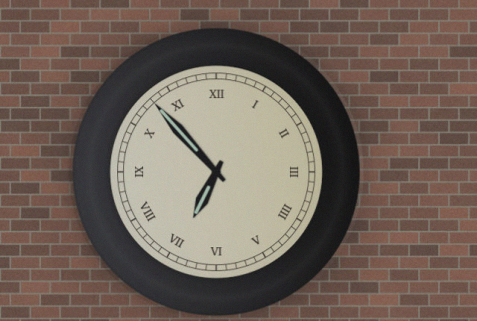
6:53
